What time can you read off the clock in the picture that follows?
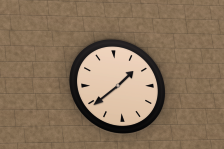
1:39
